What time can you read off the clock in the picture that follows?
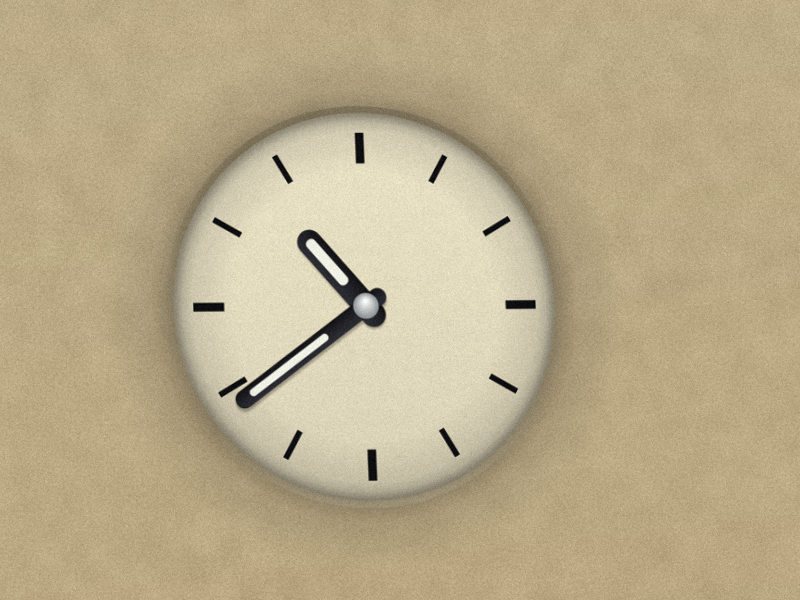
10:39
